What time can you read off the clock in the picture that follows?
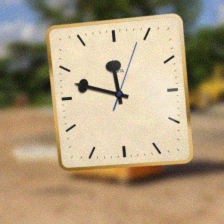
11:48:04
